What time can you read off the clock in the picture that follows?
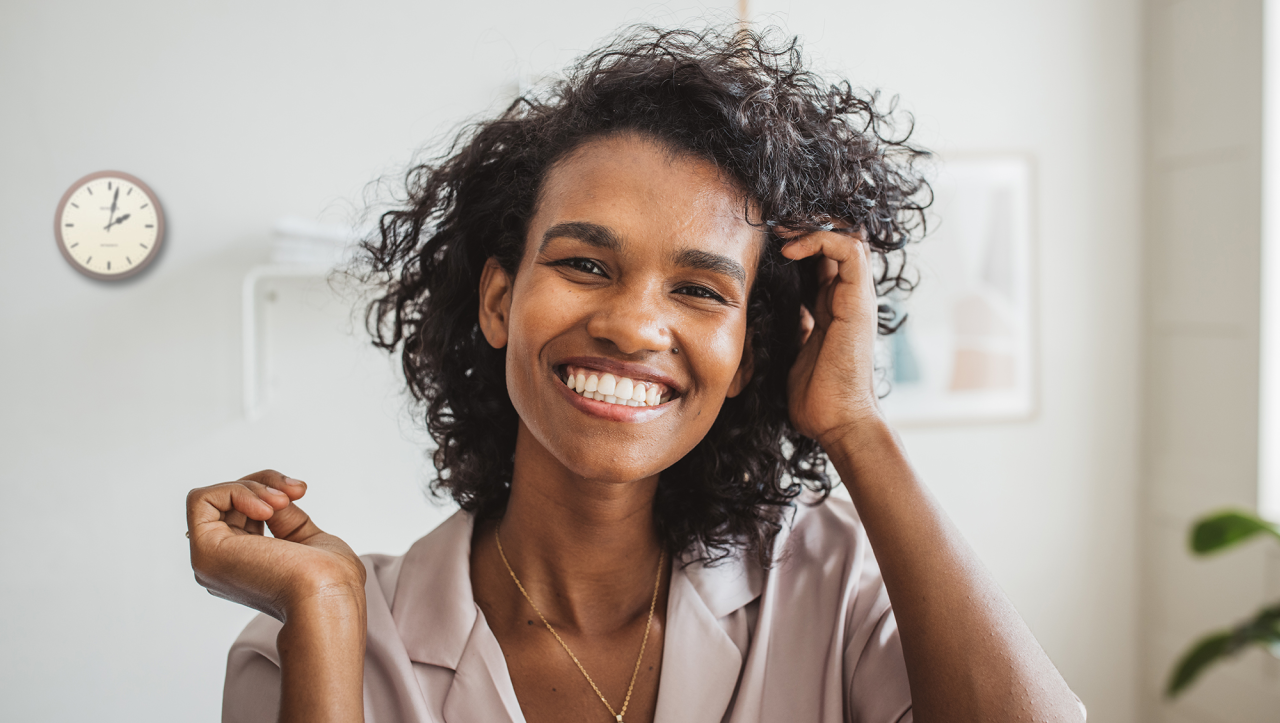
2:02
